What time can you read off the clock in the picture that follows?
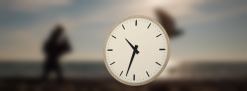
10:33
